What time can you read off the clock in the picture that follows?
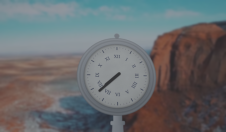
7:38
